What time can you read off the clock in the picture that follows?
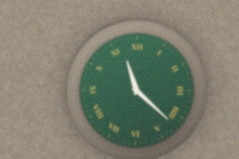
11:22
